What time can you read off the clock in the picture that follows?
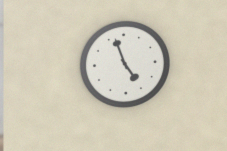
4:57
